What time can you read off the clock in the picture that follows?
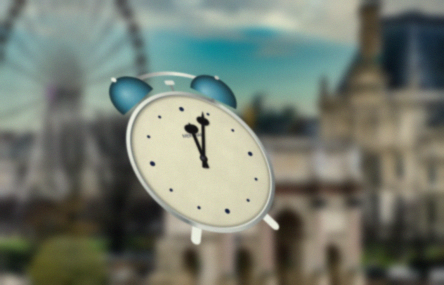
12:04
